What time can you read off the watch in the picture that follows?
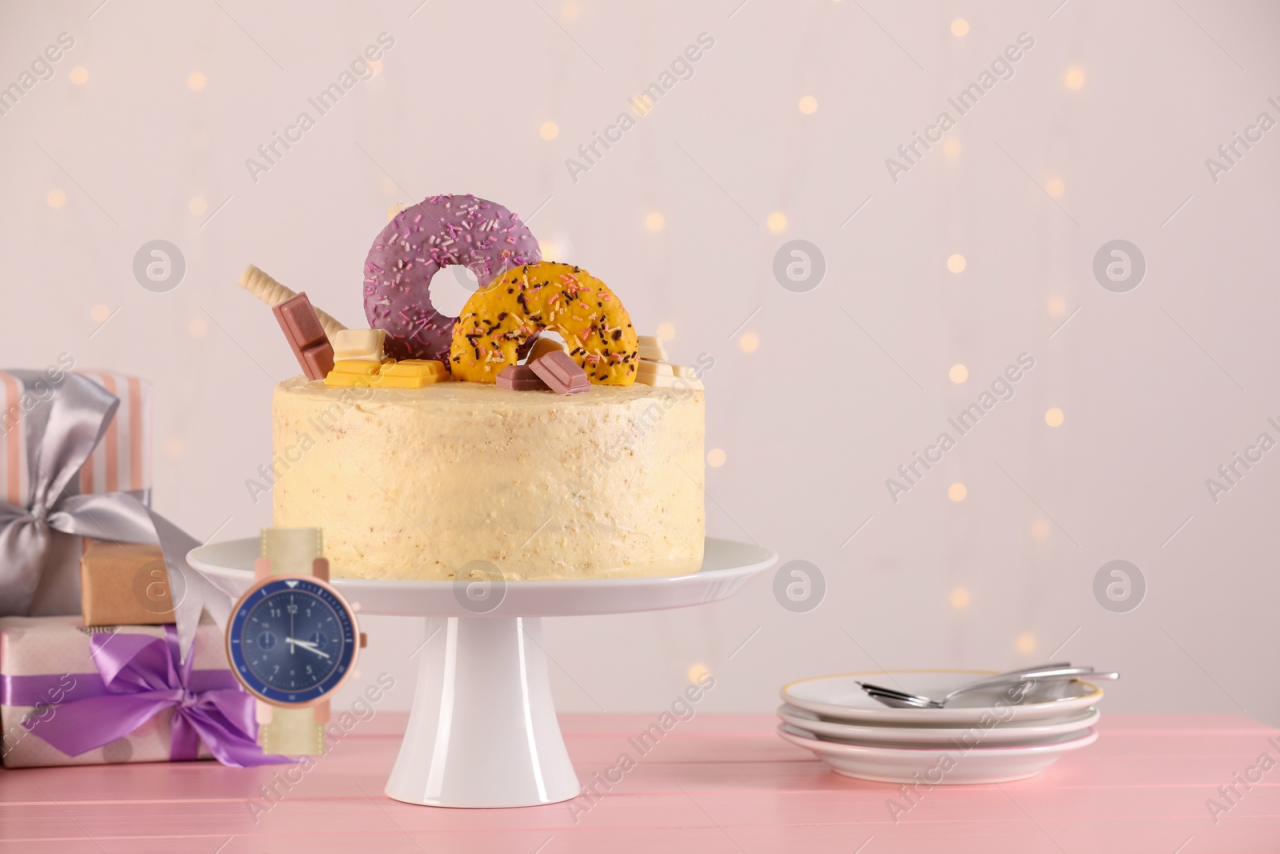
3:19
